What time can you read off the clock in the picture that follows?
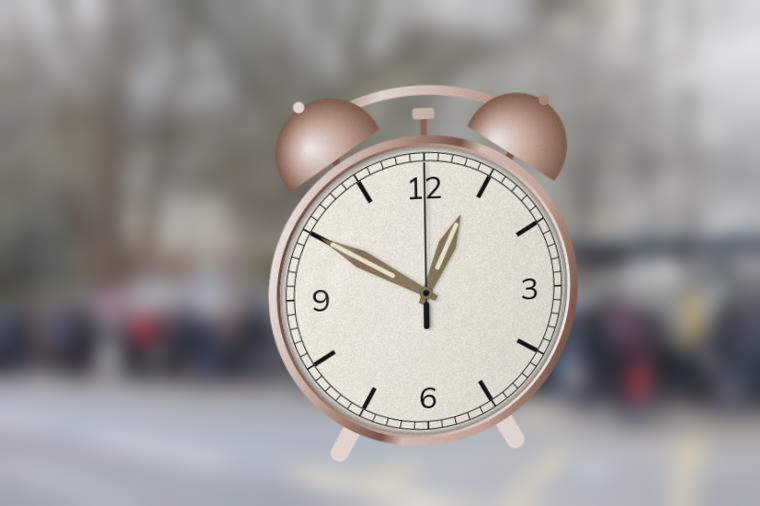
12:50:00
